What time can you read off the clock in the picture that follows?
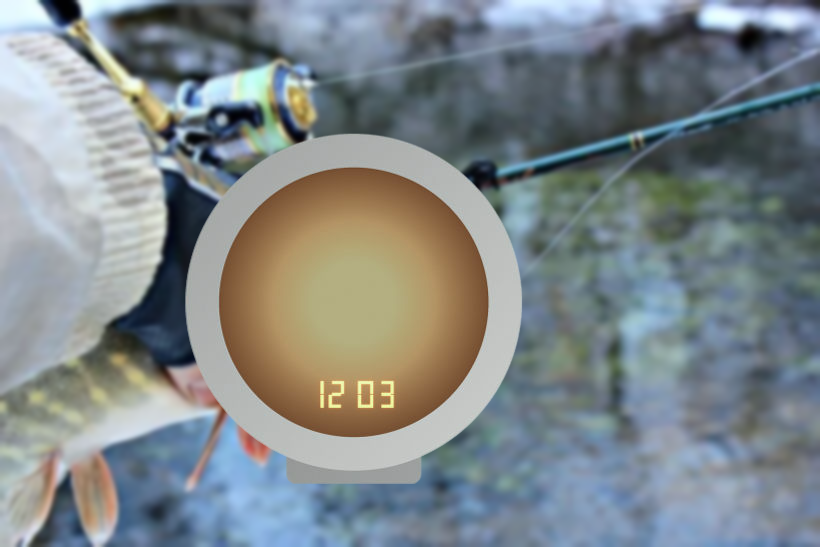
12:03
